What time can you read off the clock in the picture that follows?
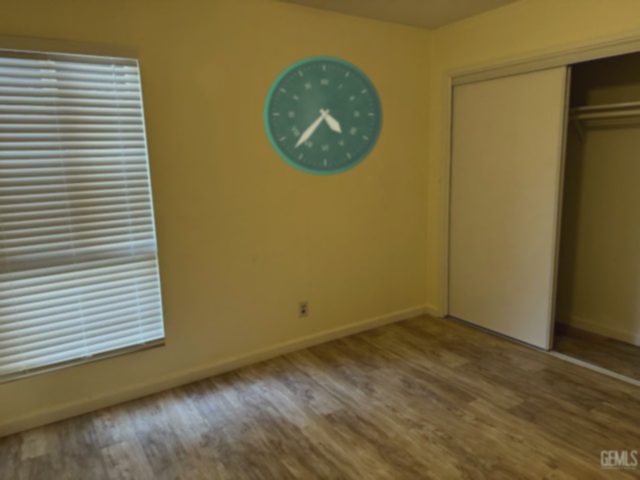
4:37
